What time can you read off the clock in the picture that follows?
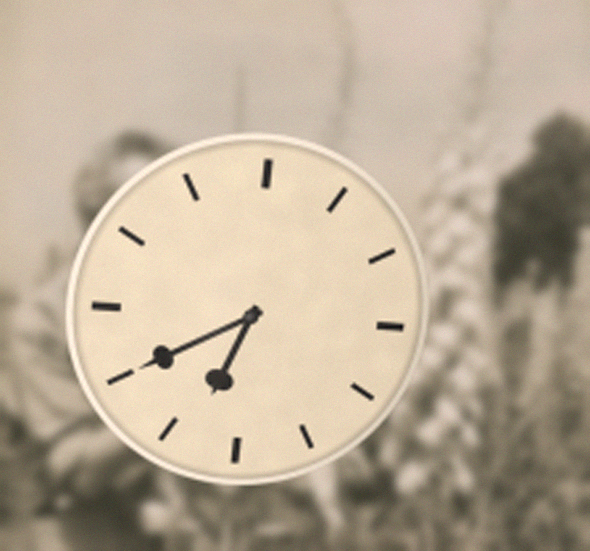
6:40
